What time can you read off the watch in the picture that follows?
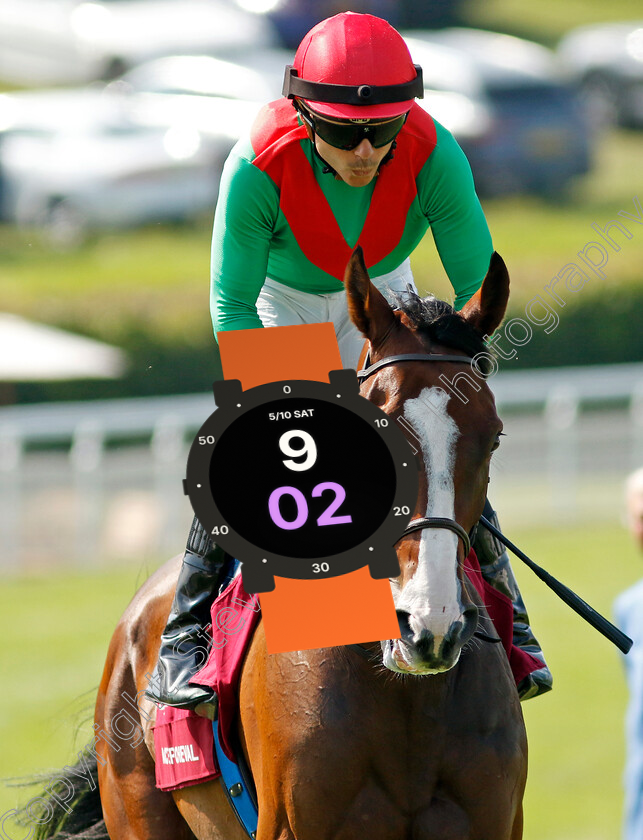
9:02
